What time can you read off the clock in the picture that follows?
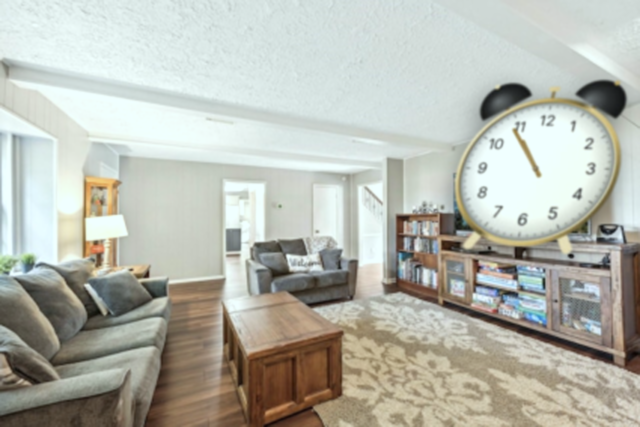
10:54
